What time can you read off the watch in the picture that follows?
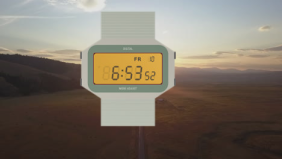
6:53:52
